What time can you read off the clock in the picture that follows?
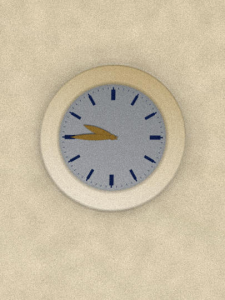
9:45
